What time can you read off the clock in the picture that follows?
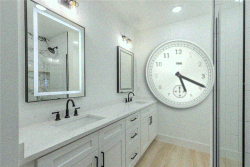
5:19
